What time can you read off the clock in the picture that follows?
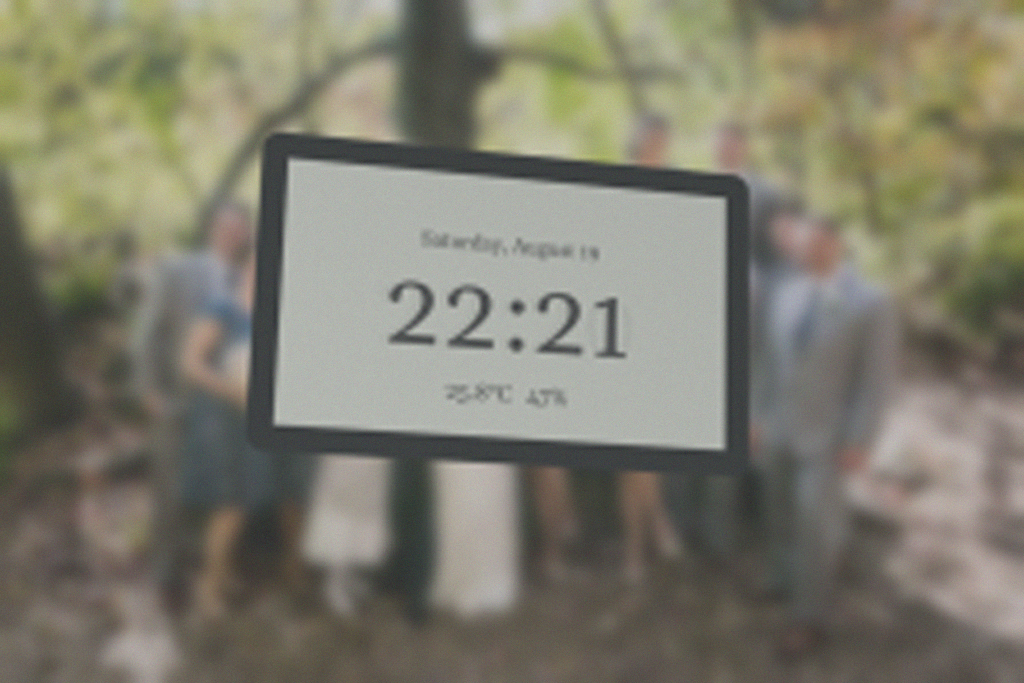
22:21
